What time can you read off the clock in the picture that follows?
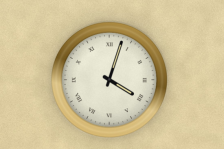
4:03
